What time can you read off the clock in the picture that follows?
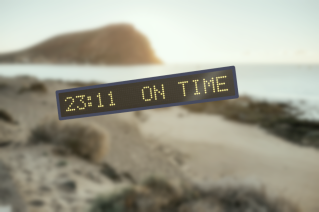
23:11
